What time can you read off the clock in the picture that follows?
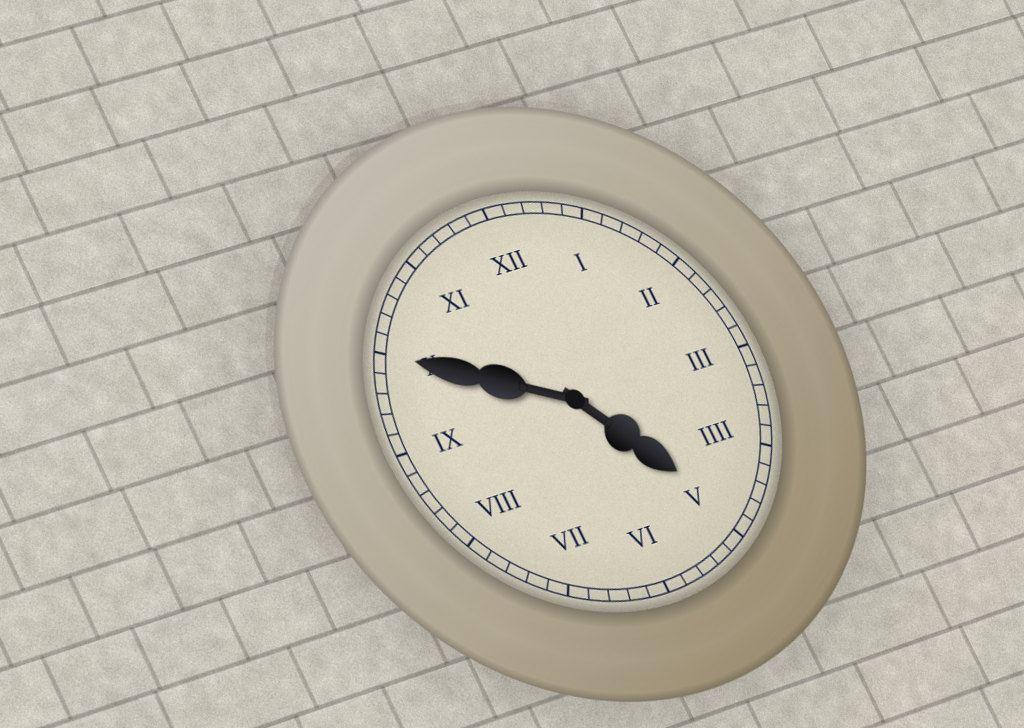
4:50
